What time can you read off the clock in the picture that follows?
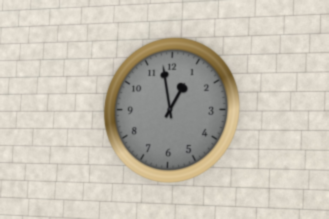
12:58
